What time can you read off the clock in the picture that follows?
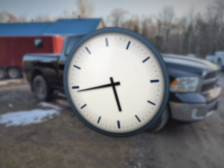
5:44
